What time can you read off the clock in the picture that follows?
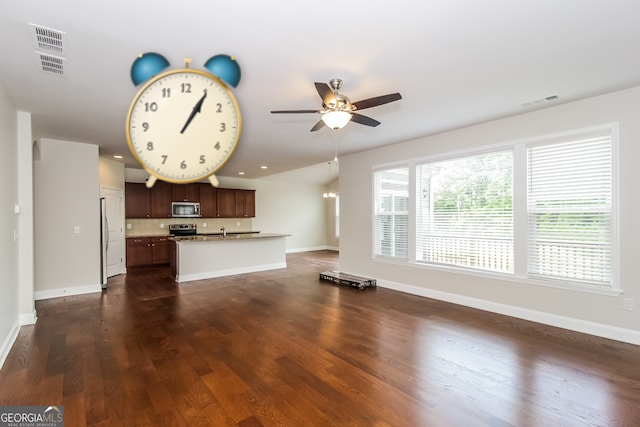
1:05
